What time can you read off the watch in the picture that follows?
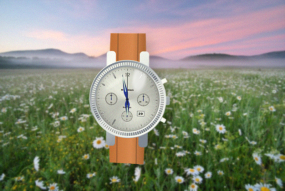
5:58
